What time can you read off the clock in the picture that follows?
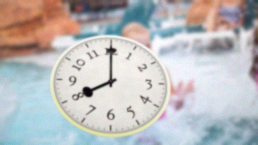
8:00
